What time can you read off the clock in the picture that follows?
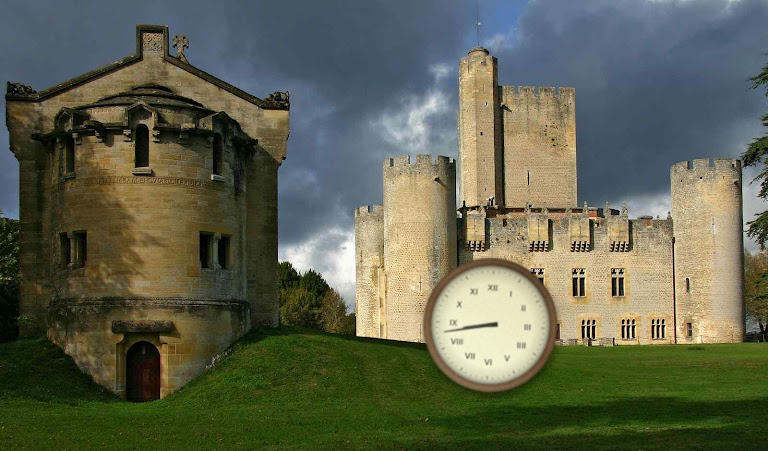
8:43
